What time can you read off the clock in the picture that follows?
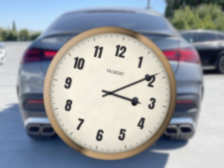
3:09
